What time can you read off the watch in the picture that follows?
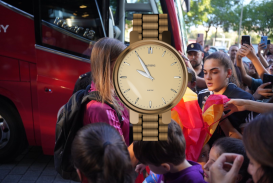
9:55
